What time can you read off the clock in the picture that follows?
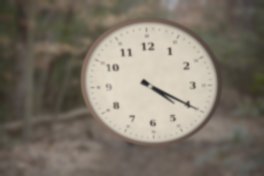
4:20
